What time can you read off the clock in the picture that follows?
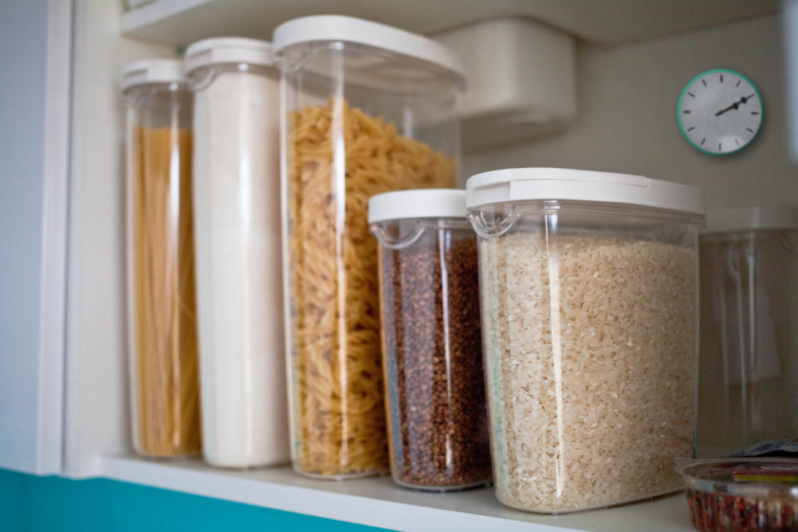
2:10
